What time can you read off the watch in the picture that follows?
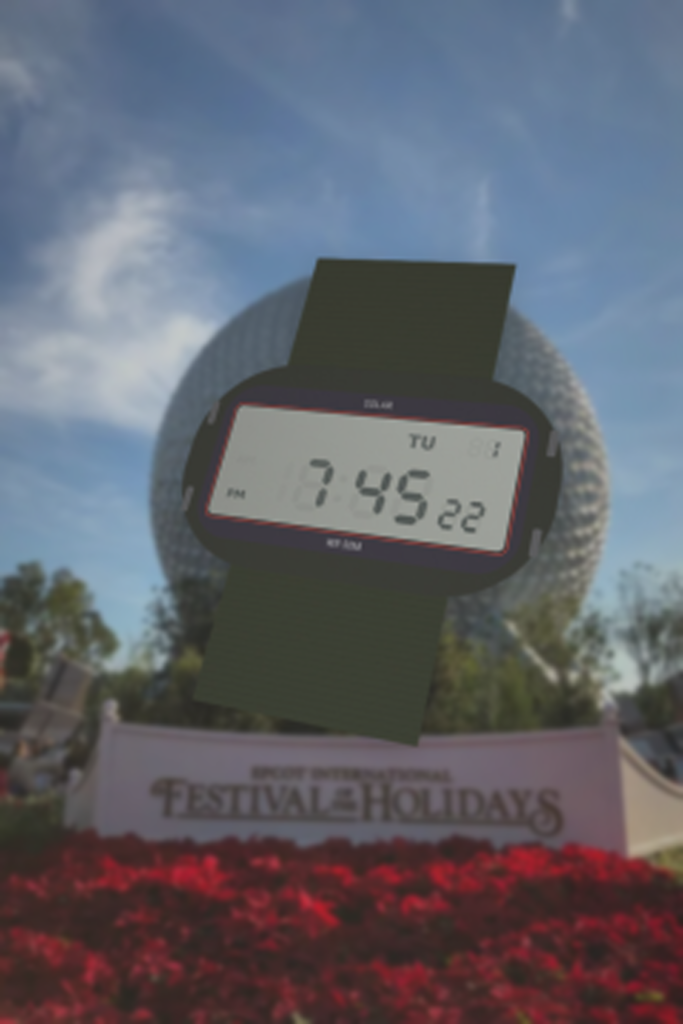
7:45:22
